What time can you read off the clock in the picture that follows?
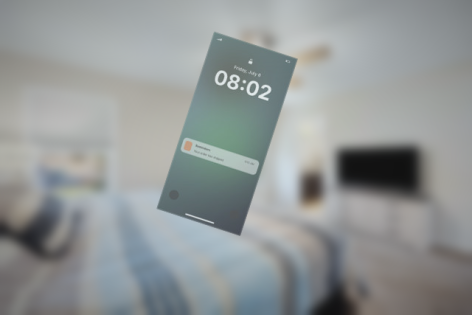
8:02
